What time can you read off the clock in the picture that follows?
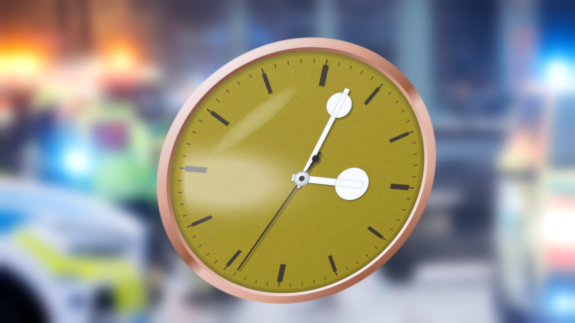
3:02:34
